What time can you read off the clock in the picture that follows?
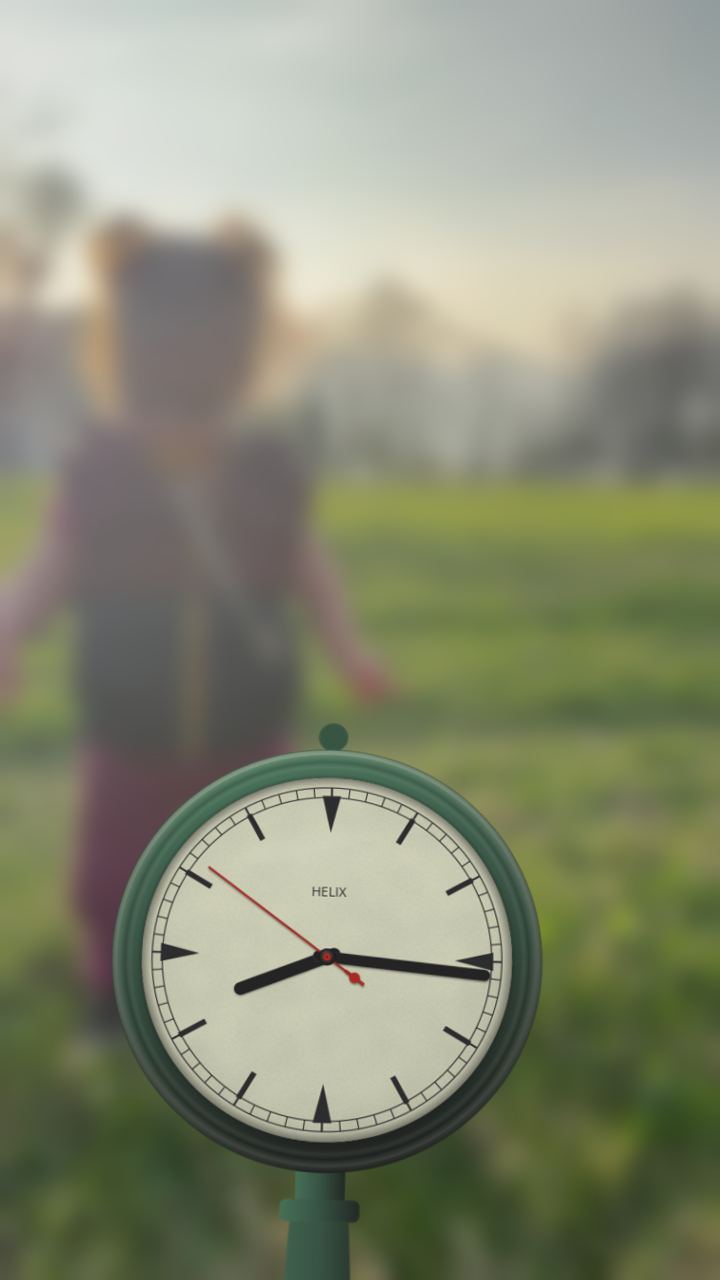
8:15:51
